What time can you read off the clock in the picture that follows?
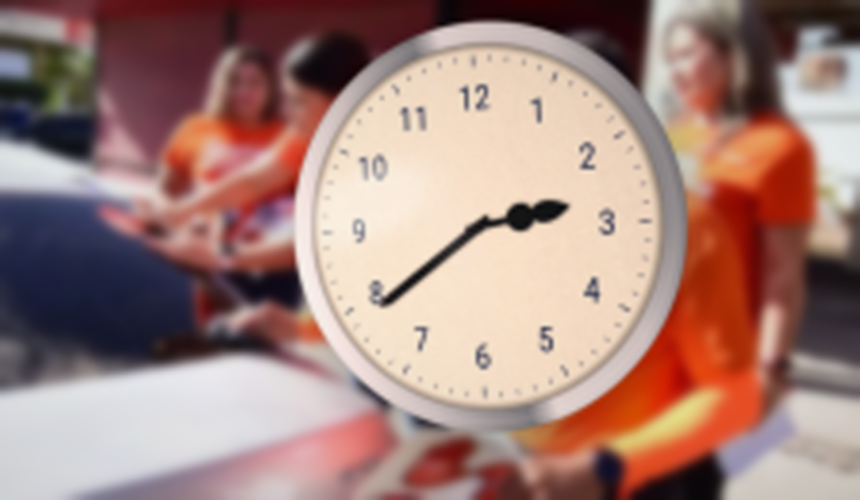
2:39
